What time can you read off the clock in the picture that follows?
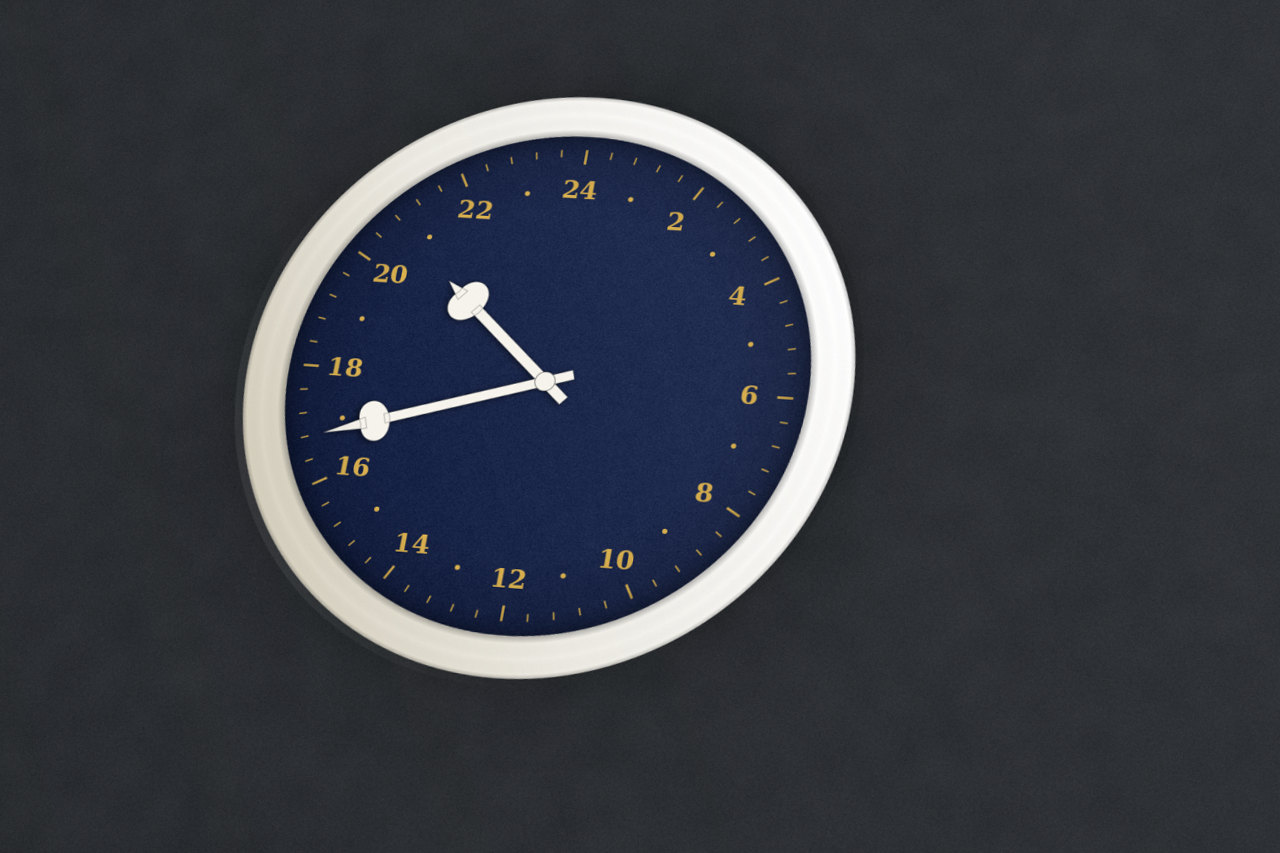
20:42
